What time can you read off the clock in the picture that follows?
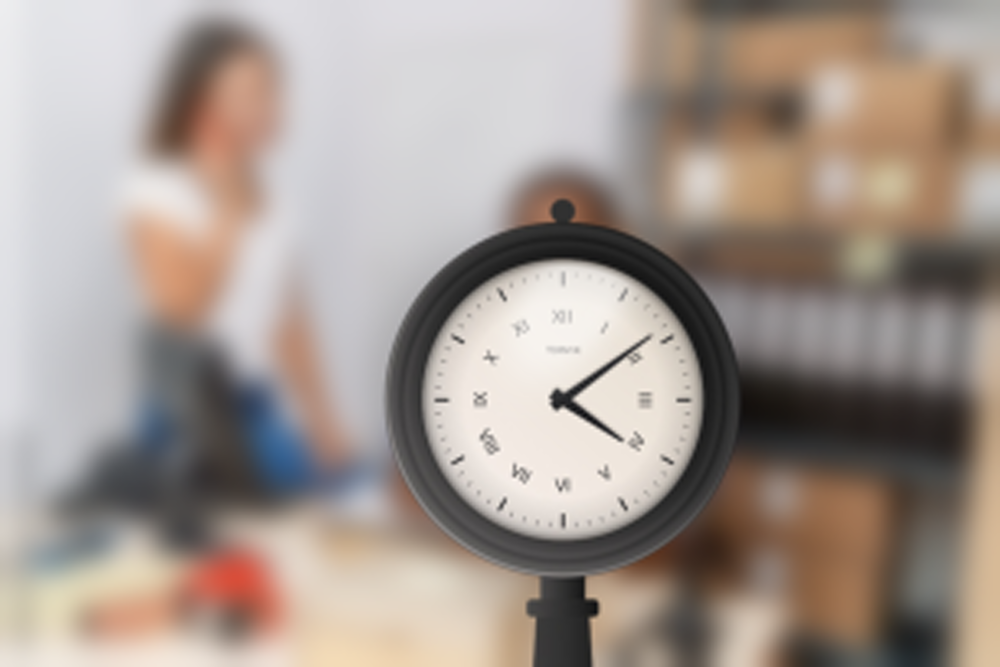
4:09
